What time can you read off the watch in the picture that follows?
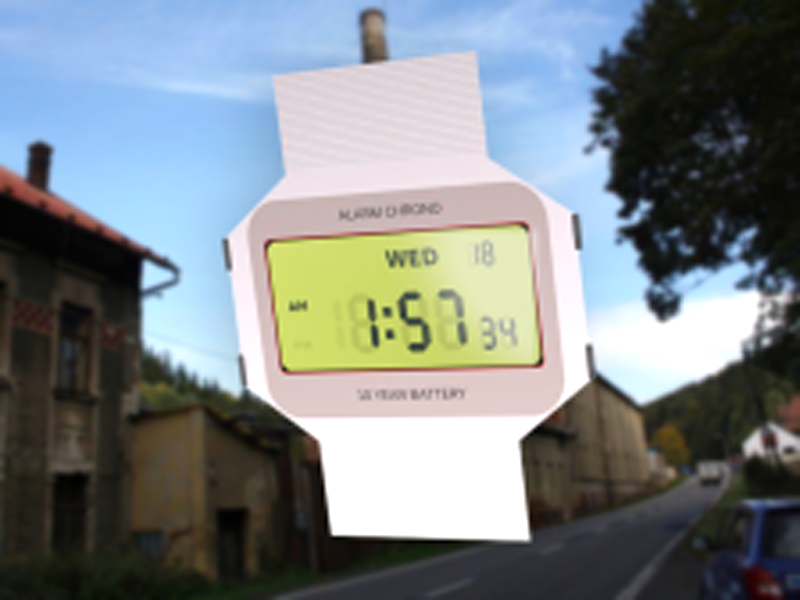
1:57:34
